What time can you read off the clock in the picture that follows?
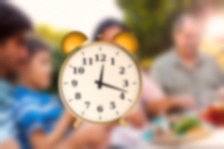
12:18
